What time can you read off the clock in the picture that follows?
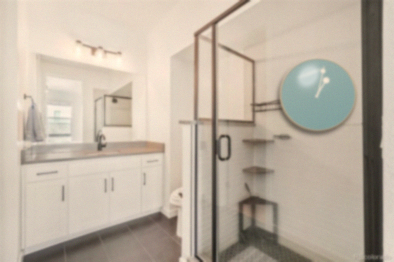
1:02
